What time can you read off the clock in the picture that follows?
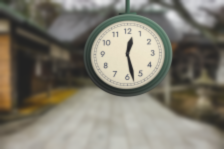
12:28
